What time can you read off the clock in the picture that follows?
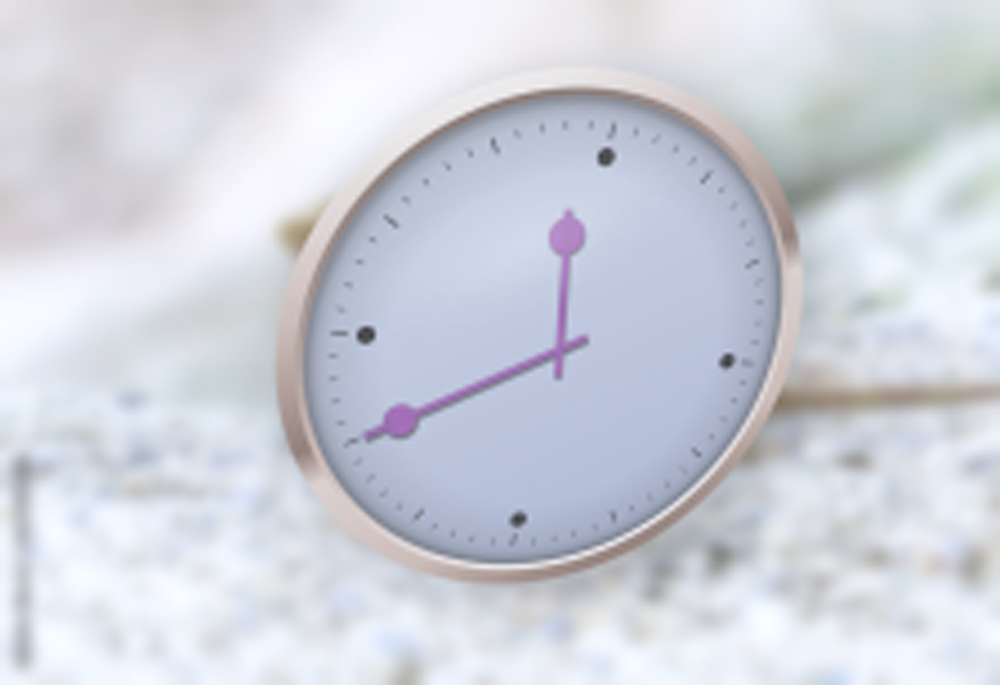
11:40
